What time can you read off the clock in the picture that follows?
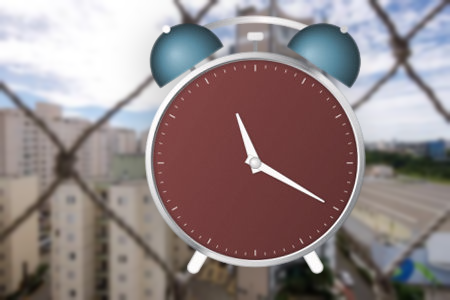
11:20
